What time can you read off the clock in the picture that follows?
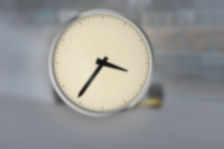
3:36
